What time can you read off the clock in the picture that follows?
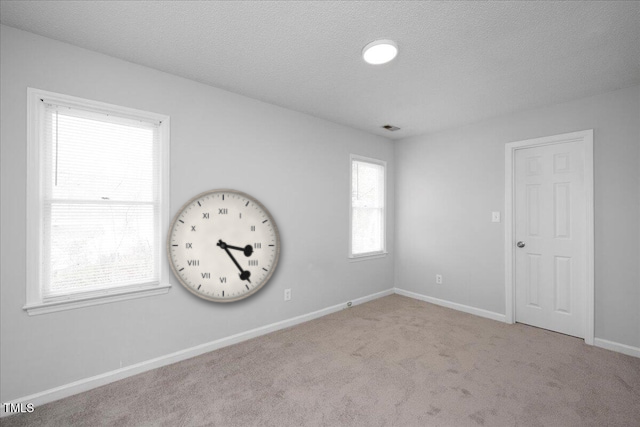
3:24
